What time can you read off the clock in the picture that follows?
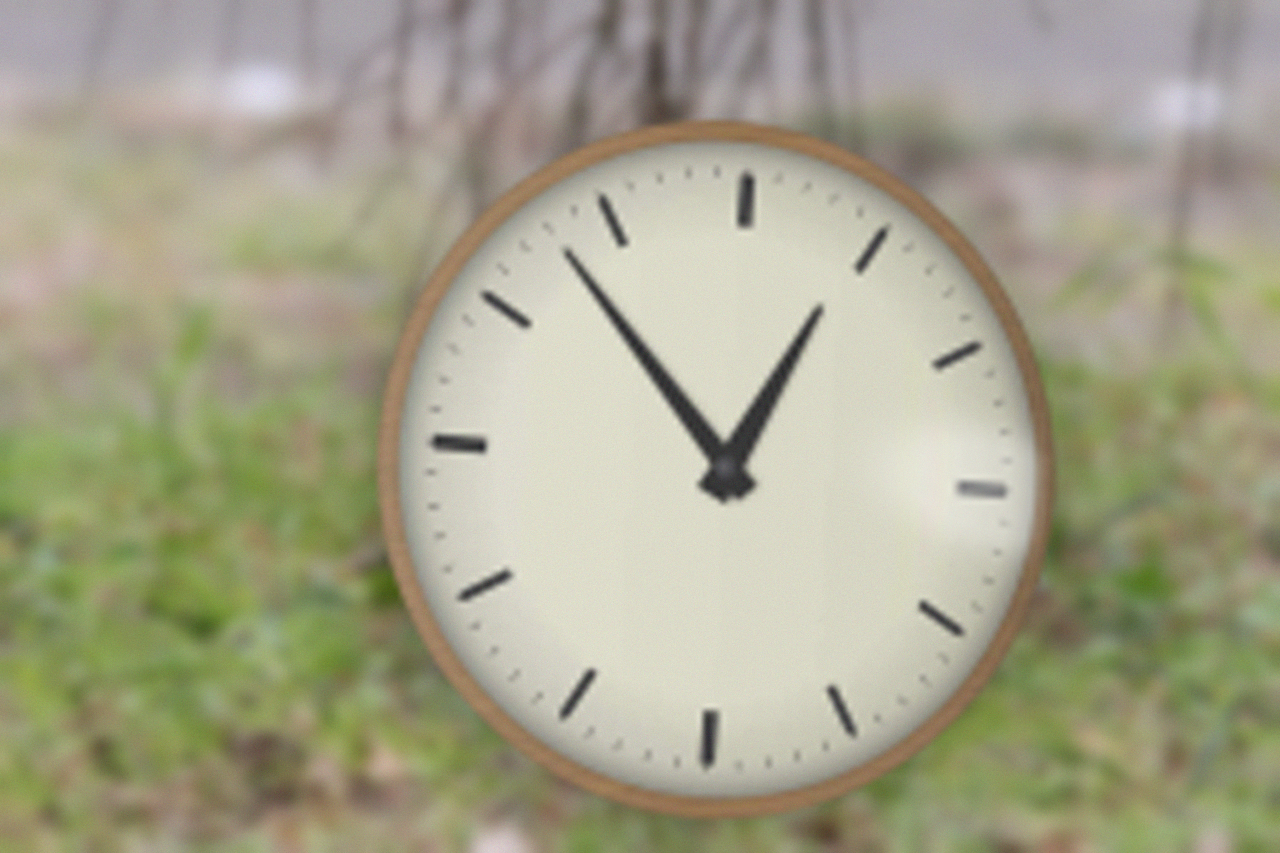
12:53
